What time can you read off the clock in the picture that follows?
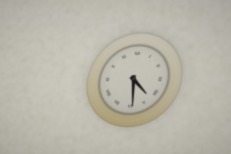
4:29
